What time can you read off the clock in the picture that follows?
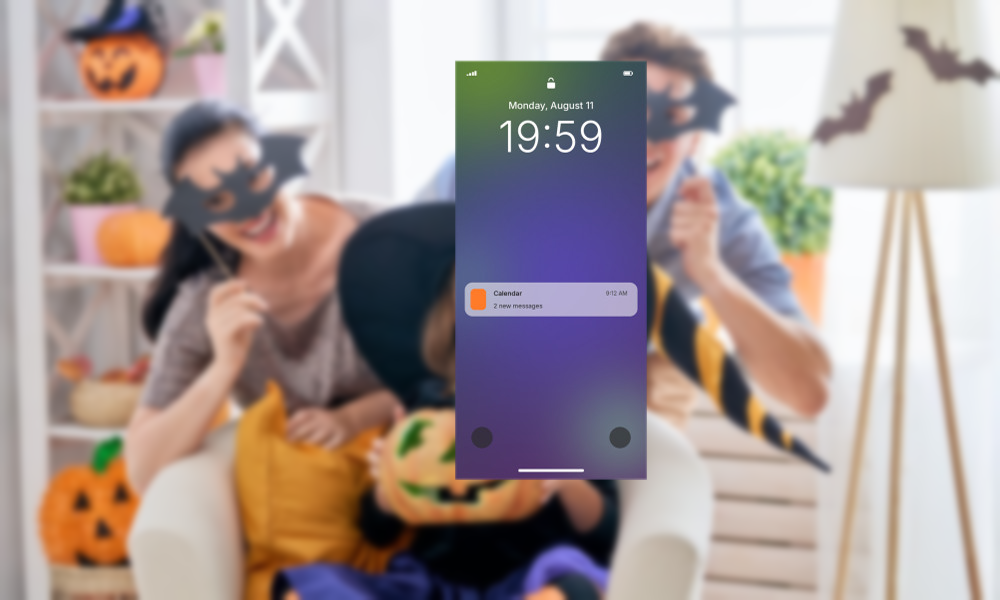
19:59
